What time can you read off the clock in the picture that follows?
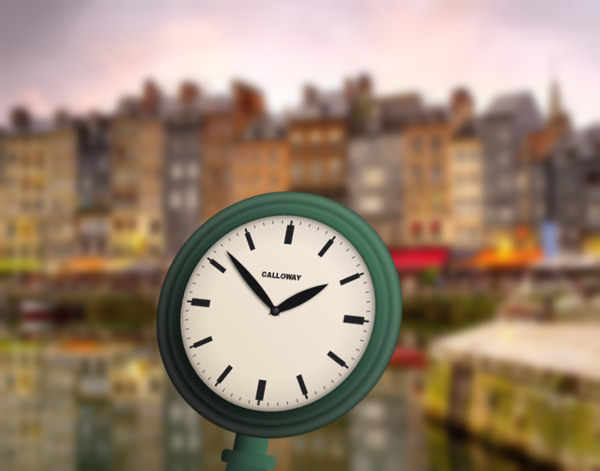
1:52
